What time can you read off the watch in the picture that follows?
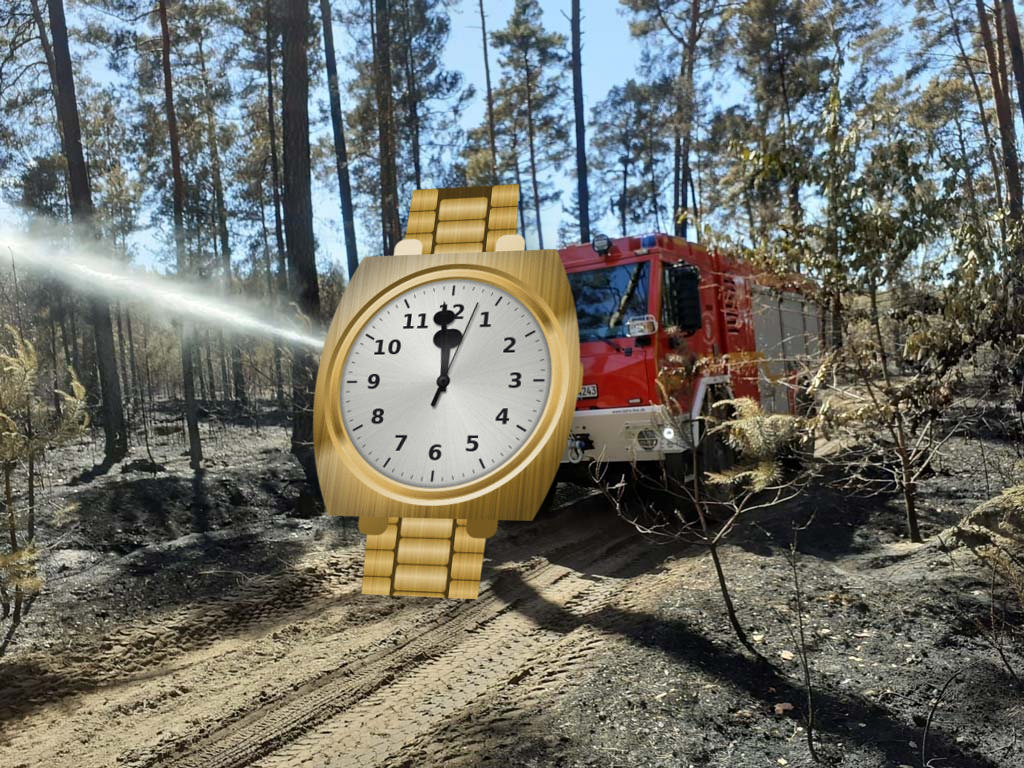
11:59:03
